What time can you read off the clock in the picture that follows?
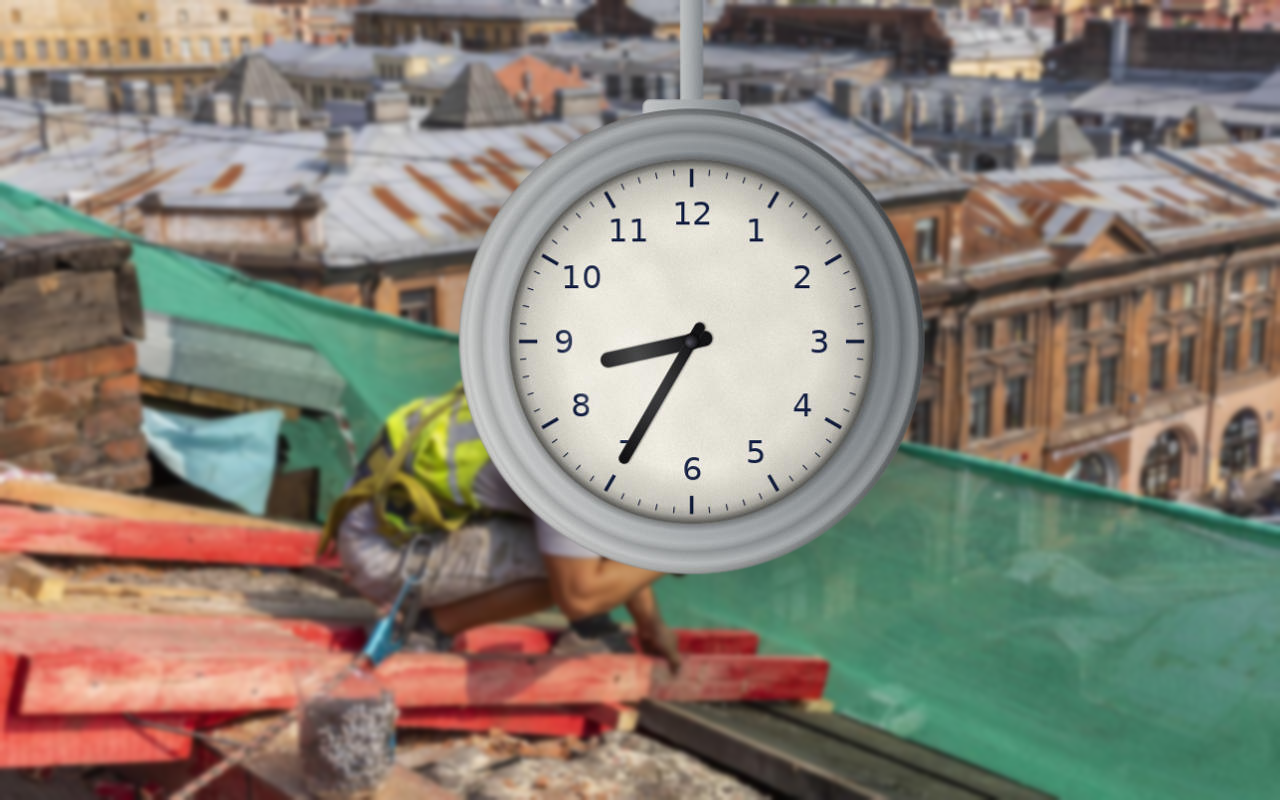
8:35
